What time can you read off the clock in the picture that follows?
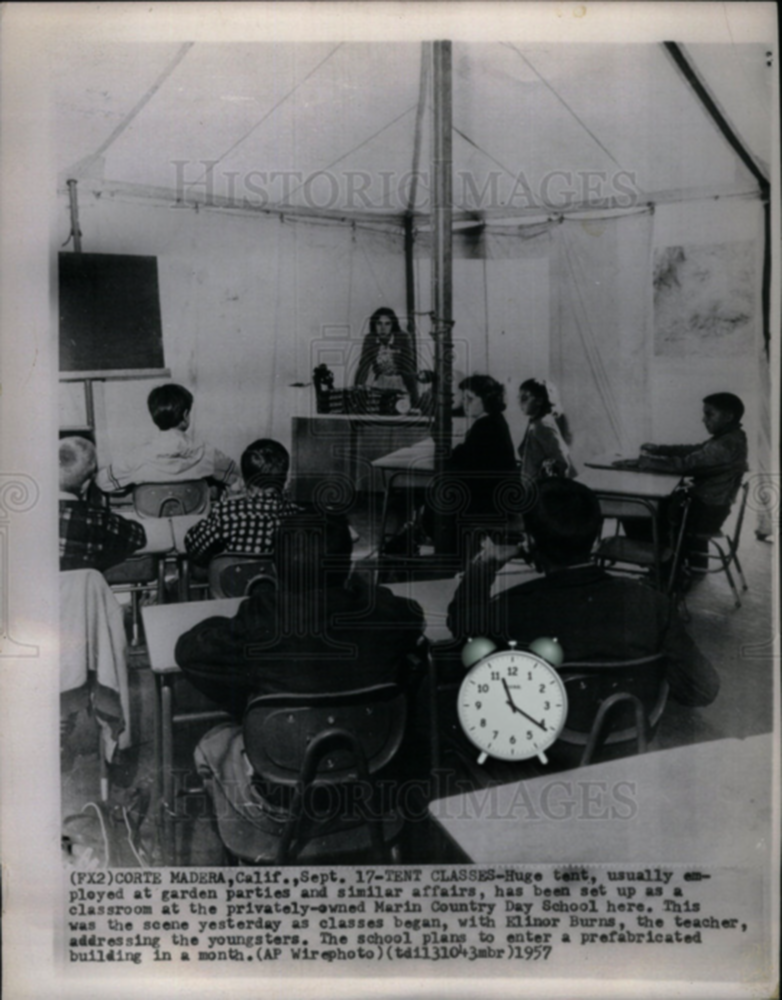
11:21
